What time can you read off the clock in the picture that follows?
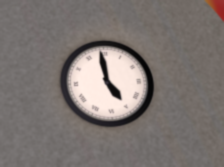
4:59
